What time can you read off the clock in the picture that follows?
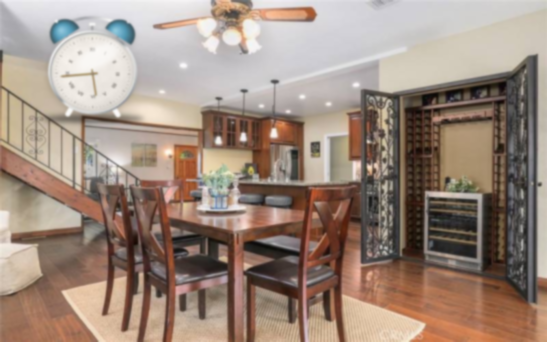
5:44
